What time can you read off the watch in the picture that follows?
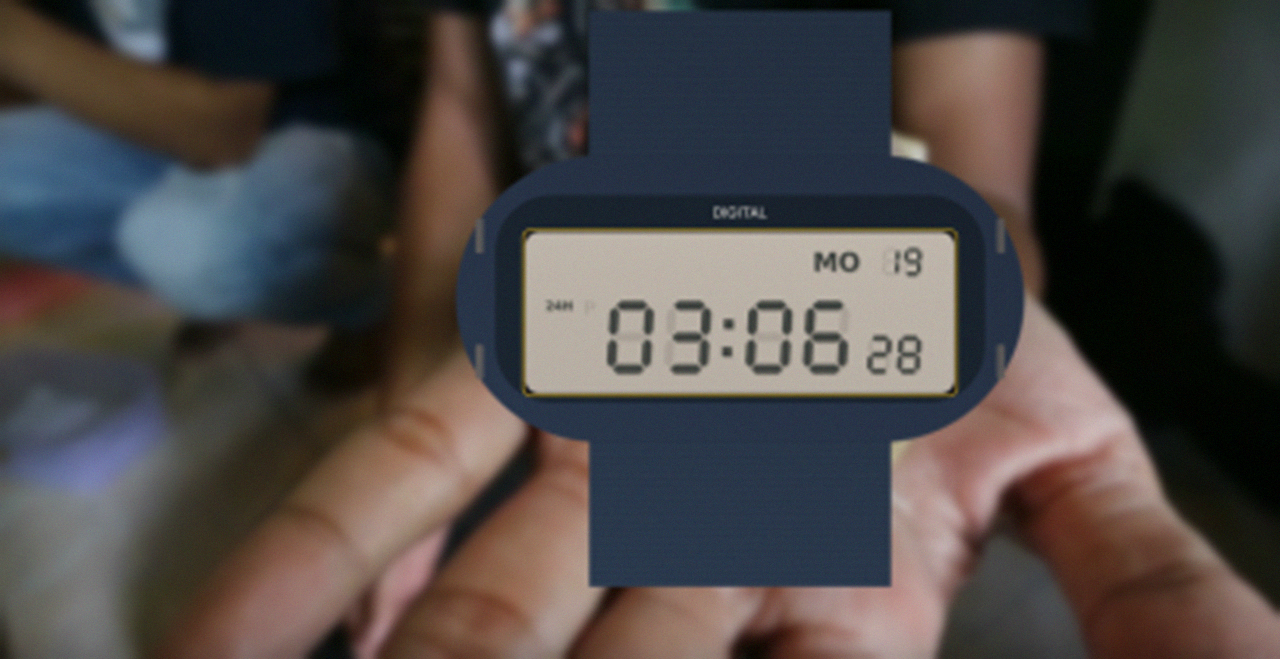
3:06:28
